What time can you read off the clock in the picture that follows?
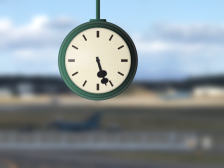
5:27
